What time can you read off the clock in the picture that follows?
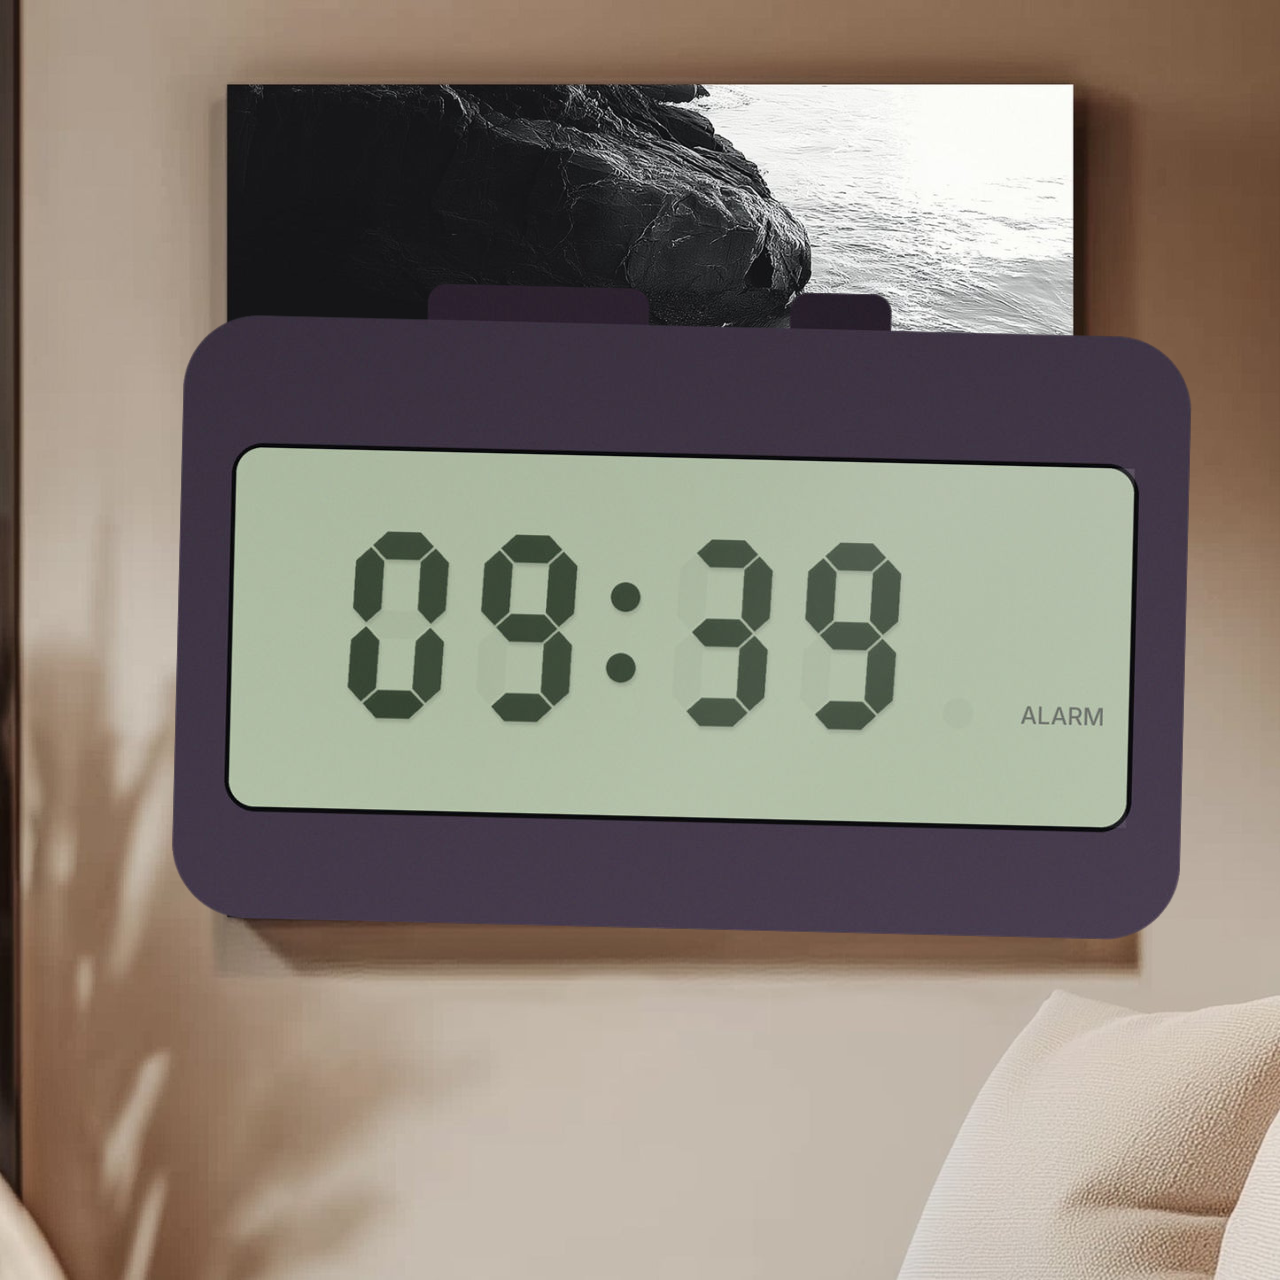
9:39
